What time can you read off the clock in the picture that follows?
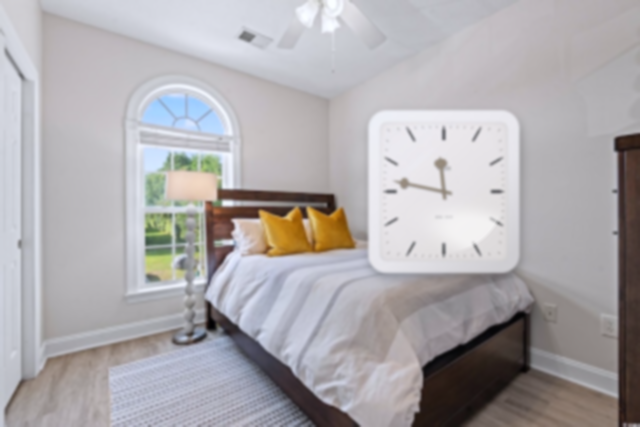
11:47
